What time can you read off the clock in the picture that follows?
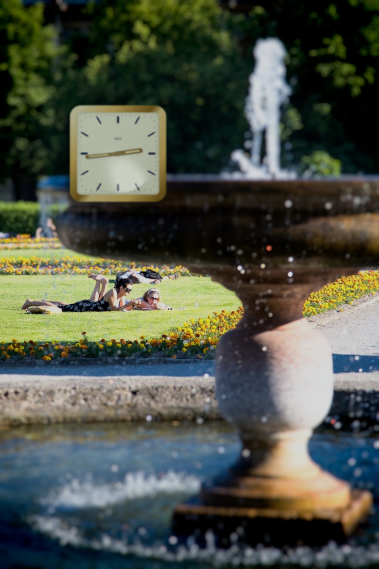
2:44
